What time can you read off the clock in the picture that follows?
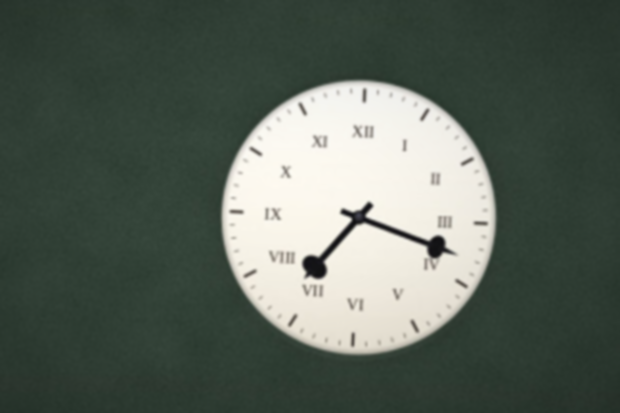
7:18
